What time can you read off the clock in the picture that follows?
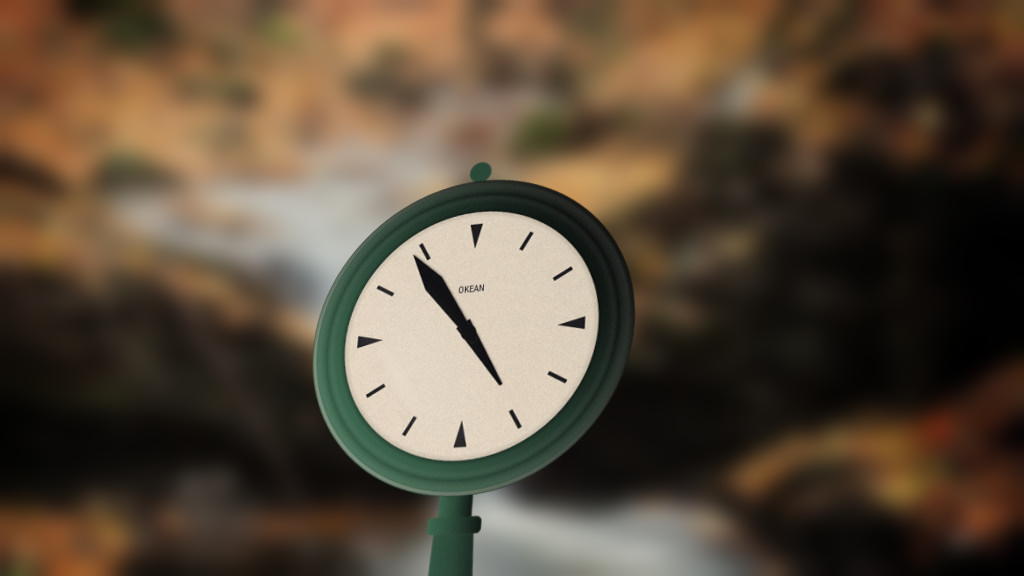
4:54
